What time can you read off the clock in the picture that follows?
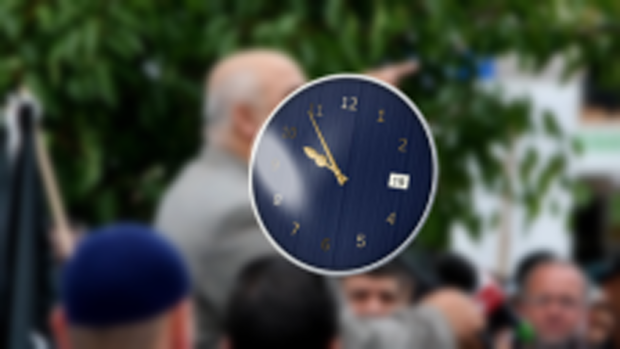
9:54
